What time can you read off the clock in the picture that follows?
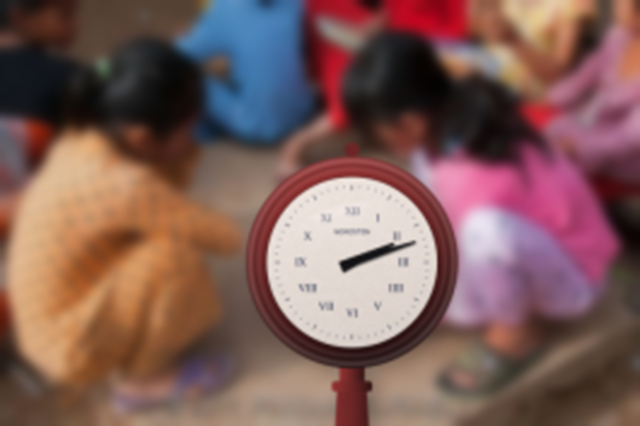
2:12
